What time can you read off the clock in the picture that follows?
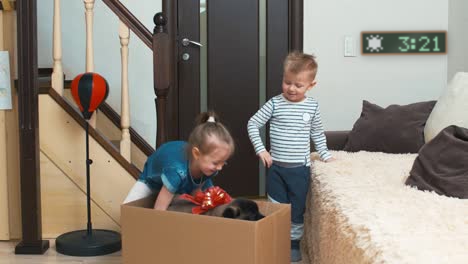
3:21
